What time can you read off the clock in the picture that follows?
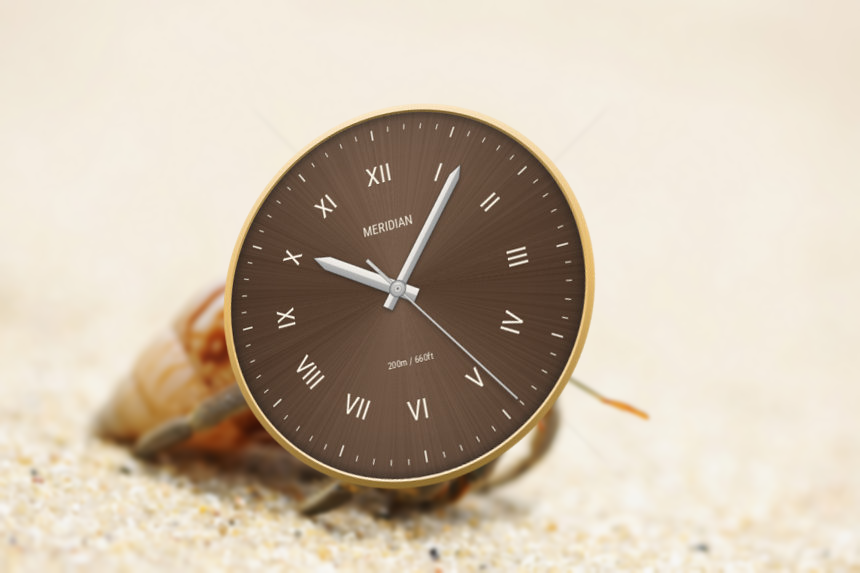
10:06:24
